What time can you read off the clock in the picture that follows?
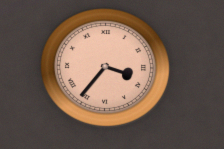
3:36
